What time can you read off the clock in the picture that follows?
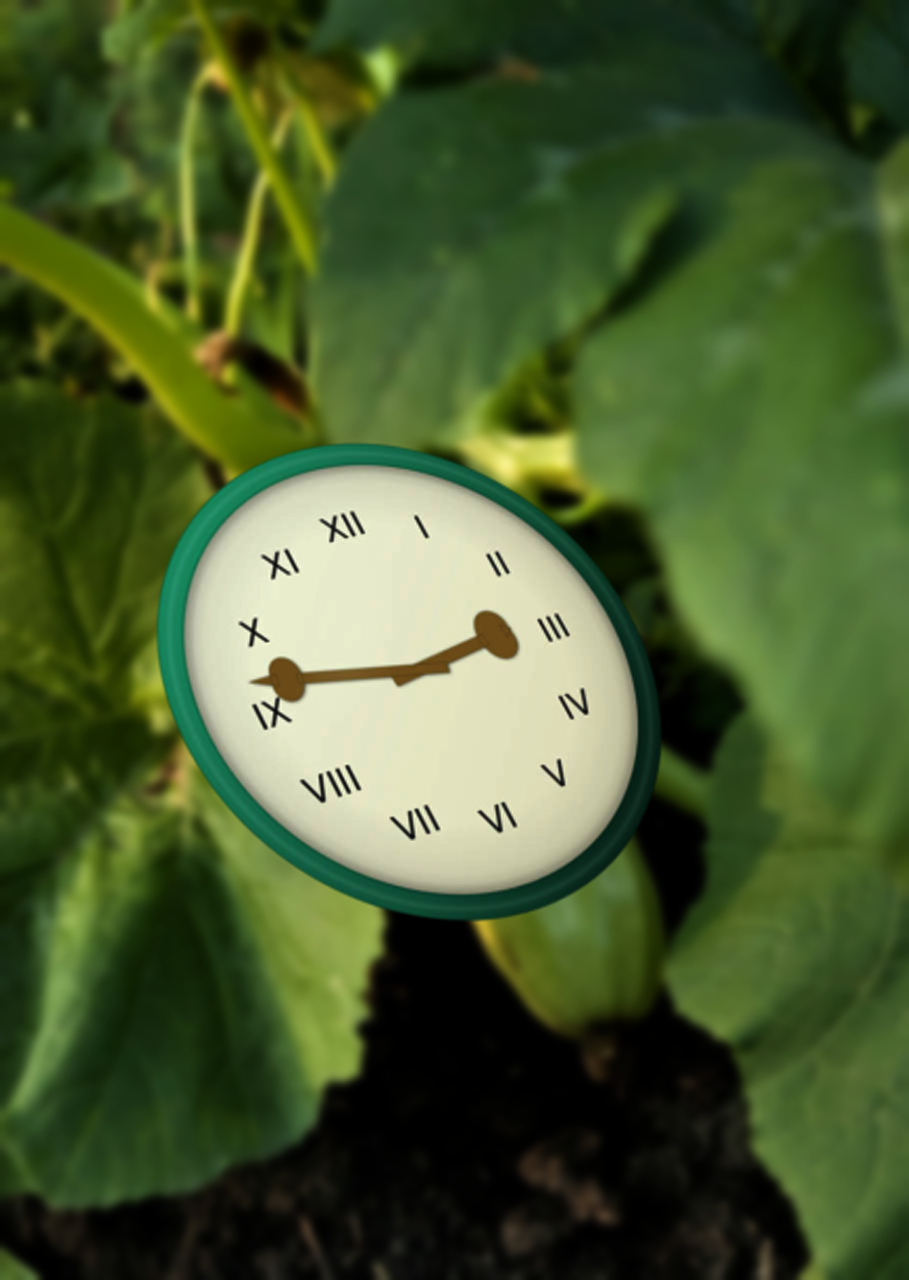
2:47
